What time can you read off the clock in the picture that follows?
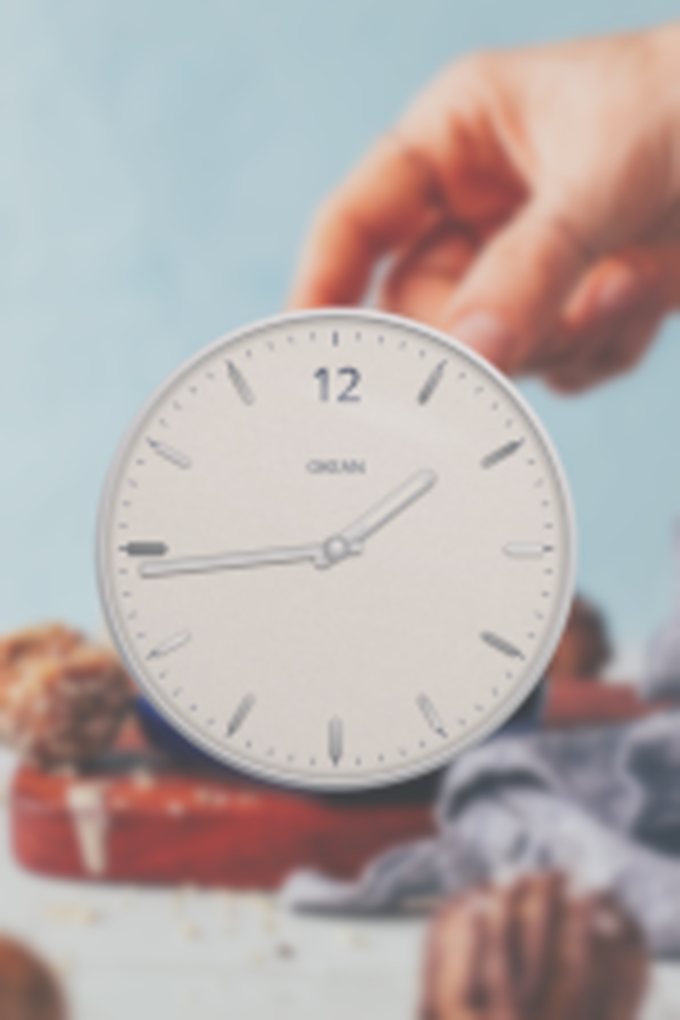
1:44
